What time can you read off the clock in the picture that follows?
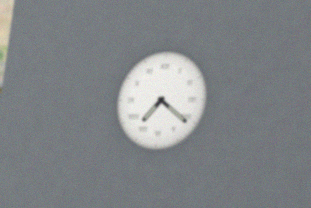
7:21
